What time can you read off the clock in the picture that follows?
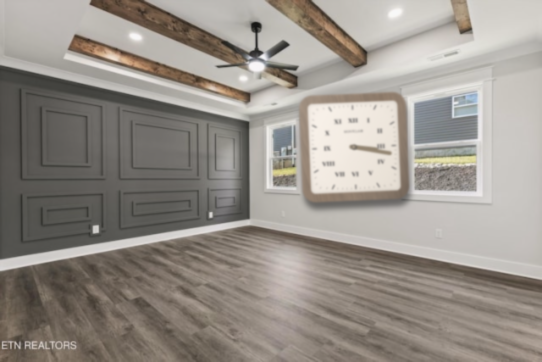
3:17
